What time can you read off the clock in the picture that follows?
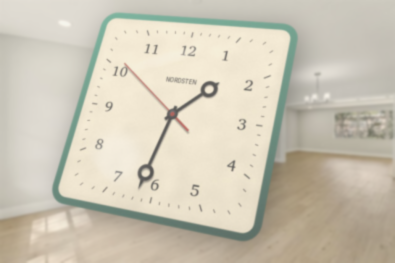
1:31:51
